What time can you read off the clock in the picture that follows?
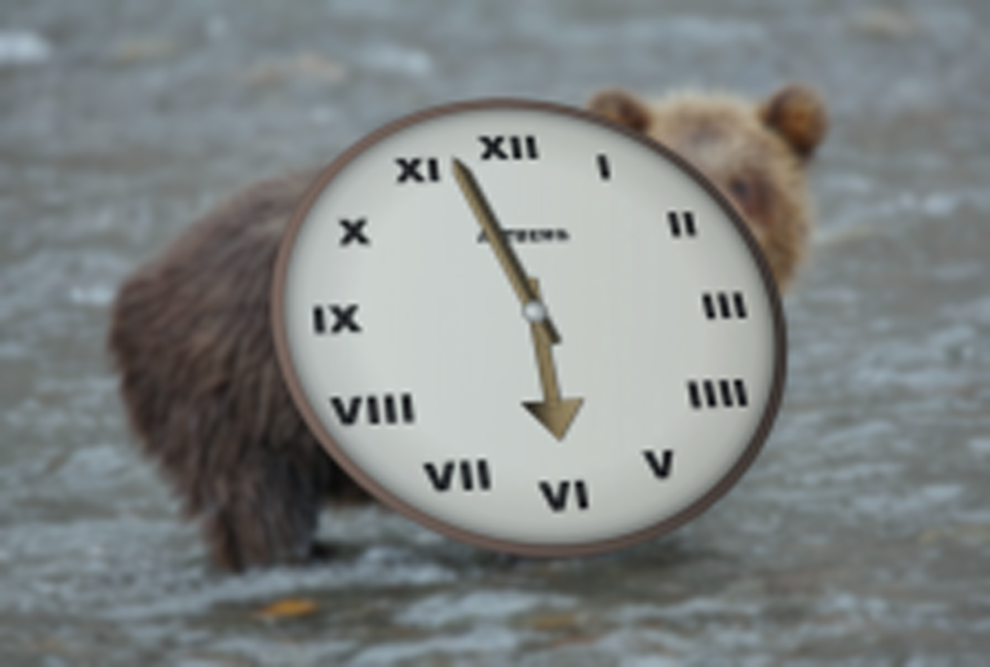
5:57
